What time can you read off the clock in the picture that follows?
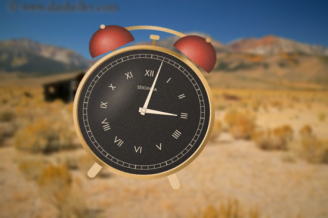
3:02
